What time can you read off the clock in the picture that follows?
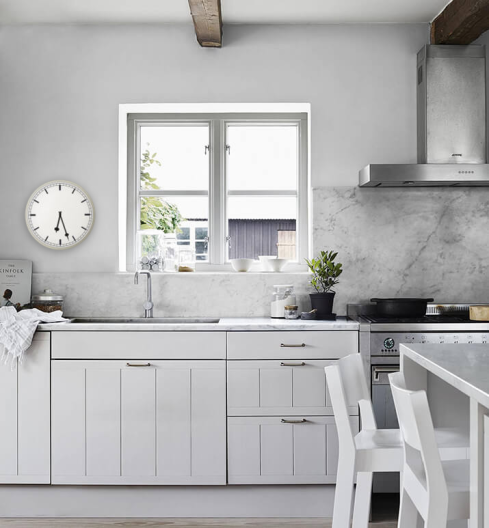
6:27
